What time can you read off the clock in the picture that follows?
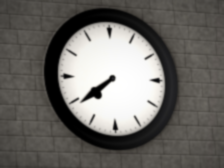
7:39
